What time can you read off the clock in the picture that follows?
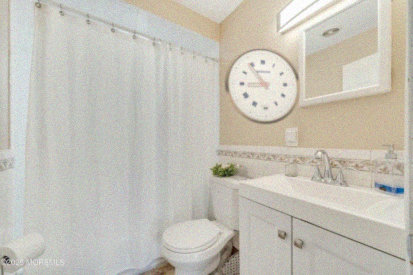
8:54
